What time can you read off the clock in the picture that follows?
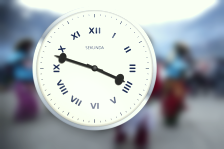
3:48
